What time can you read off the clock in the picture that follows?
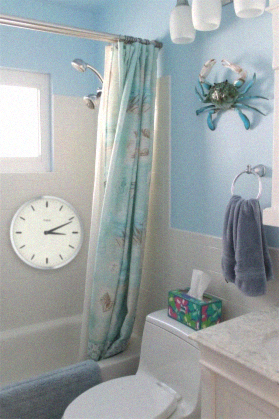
3:11
